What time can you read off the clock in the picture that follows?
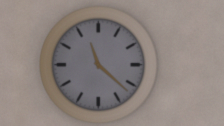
11:22
